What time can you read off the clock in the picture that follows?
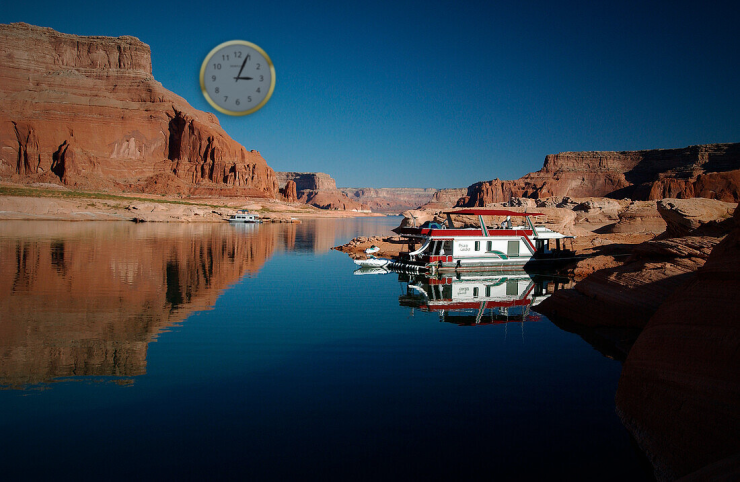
3:04
